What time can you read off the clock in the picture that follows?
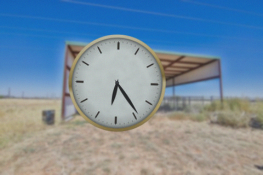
6:24
